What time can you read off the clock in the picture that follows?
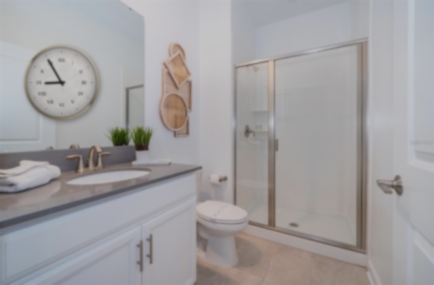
8:55
